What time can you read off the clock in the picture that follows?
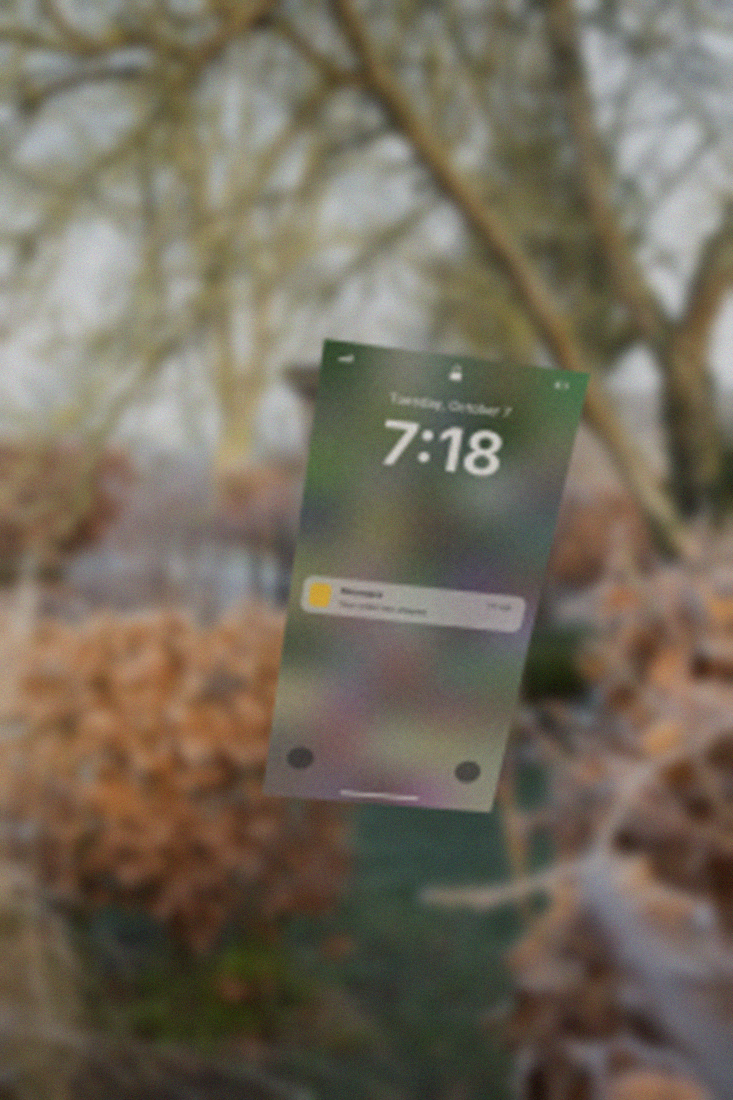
7:18
